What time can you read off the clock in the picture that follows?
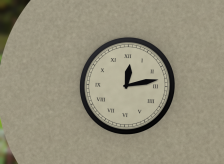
12:13
